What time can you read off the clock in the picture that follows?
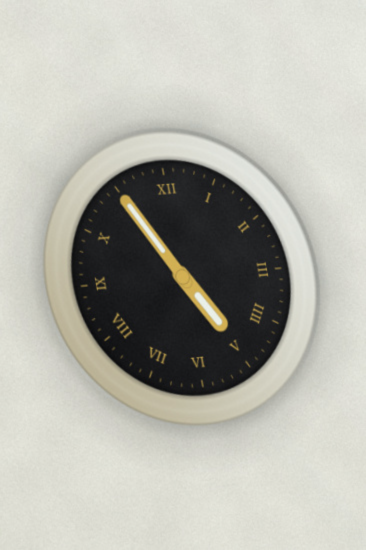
4:55
